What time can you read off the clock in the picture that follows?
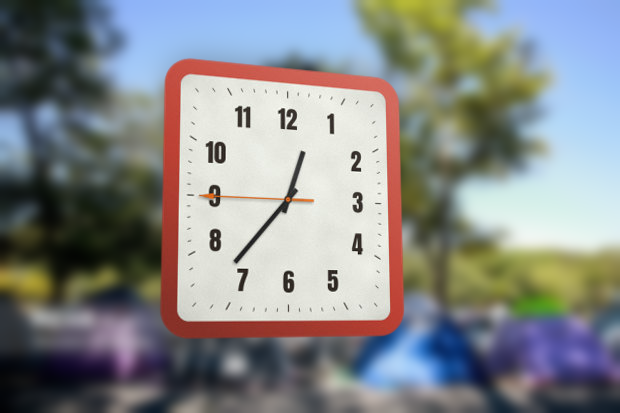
12:36:45
